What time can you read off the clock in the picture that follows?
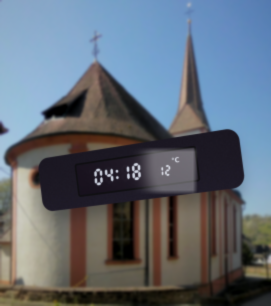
4:18
